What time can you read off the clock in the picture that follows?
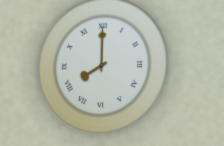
8:00
